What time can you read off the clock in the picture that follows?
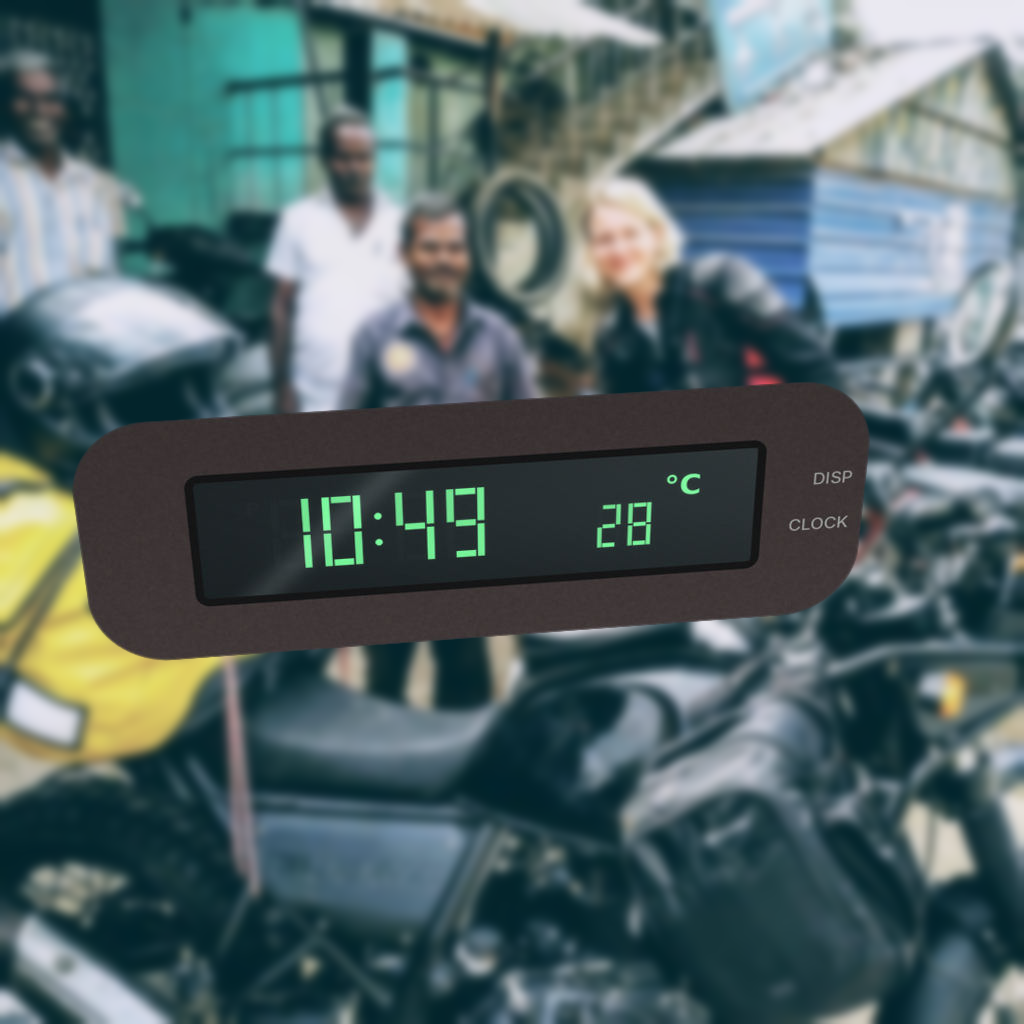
10:49
